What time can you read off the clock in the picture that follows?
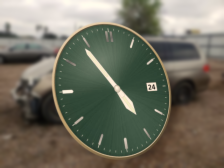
4:54
